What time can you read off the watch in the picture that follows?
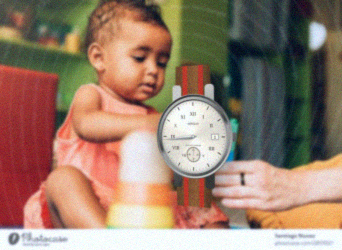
8:44
